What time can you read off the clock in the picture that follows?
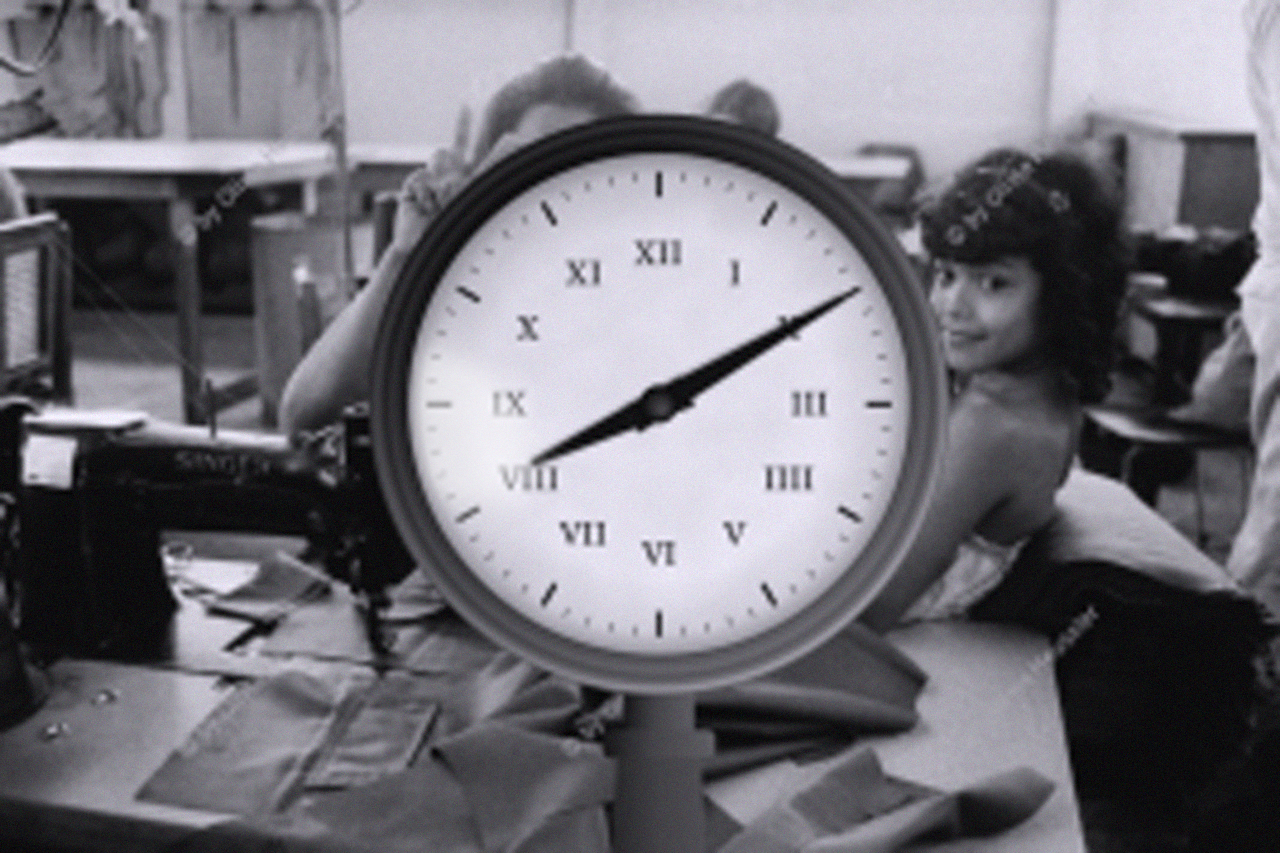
8:10
